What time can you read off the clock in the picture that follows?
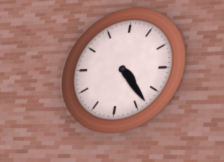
4:23
